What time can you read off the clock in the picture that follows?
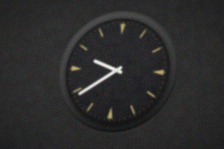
9:39
